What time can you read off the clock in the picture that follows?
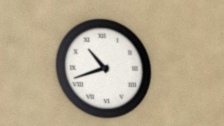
10:42
